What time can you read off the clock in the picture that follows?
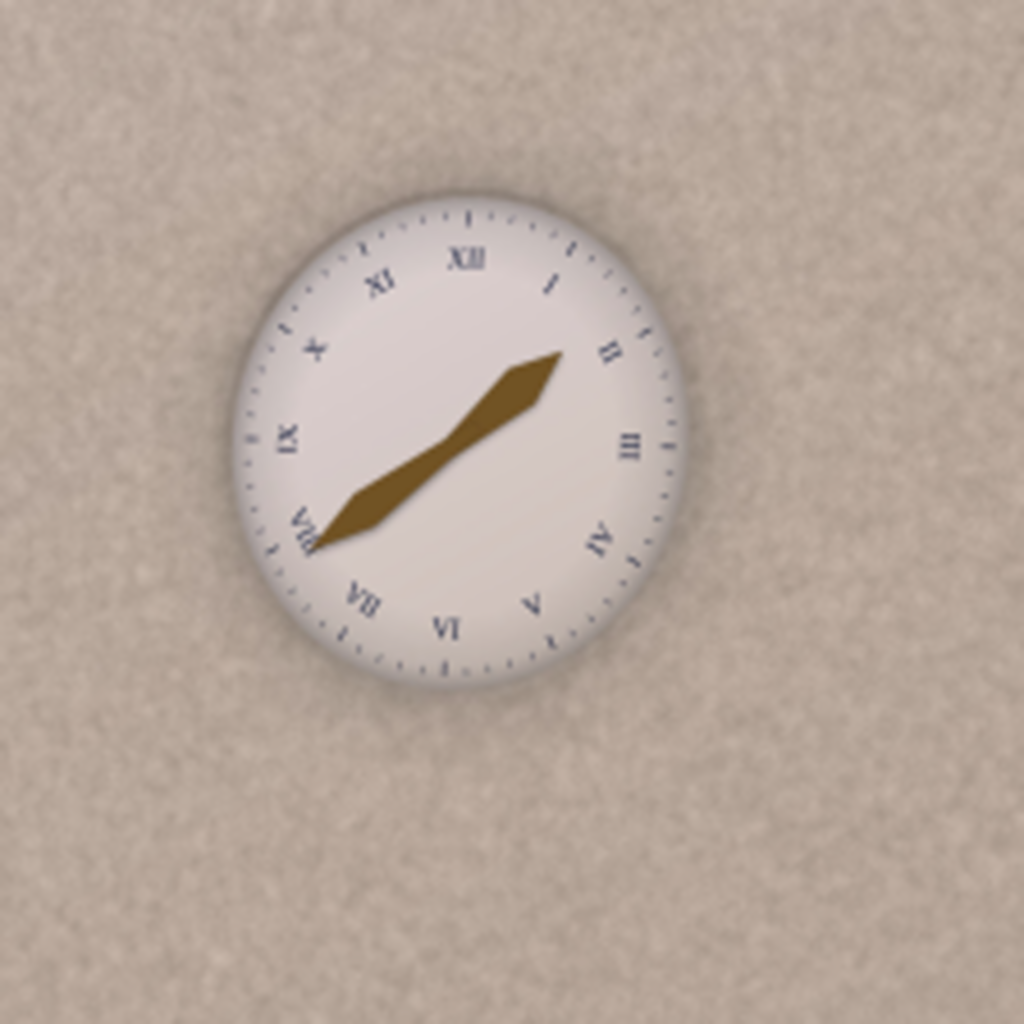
1:39
